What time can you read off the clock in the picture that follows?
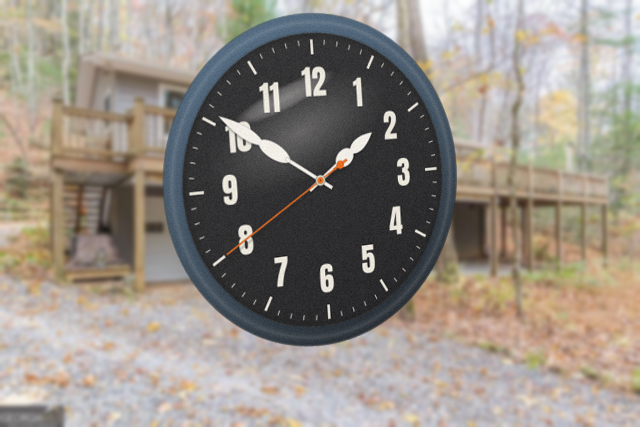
1:50:40
